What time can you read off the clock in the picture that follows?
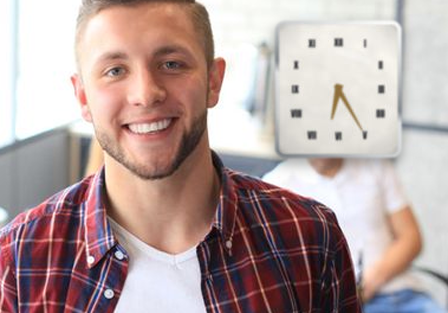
6:25
